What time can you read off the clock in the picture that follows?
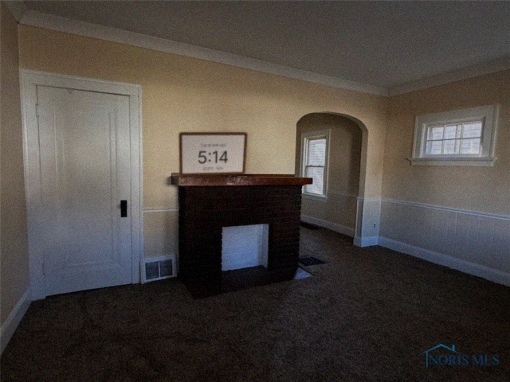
5:14
